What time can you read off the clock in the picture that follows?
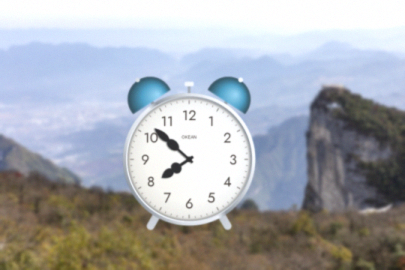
7:52
